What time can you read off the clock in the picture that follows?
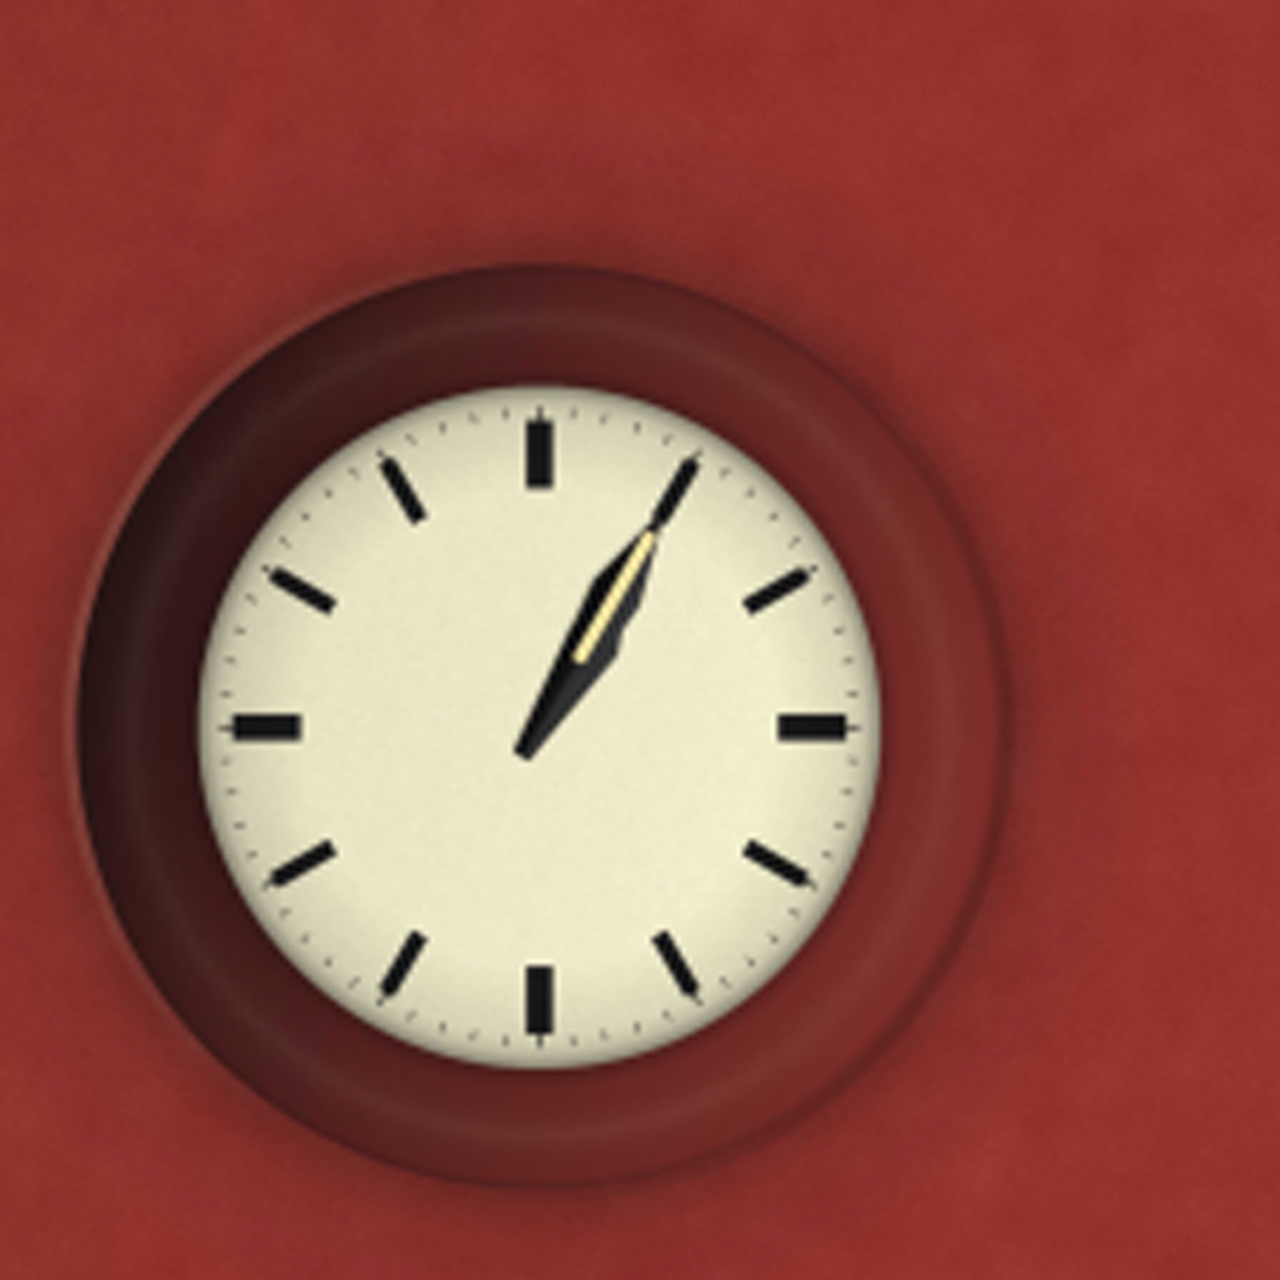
1:05
